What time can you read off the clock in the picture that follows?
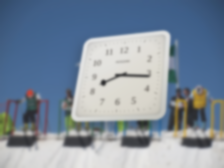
8:16
